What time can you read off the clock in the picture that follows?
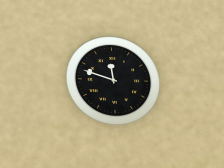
11:48
